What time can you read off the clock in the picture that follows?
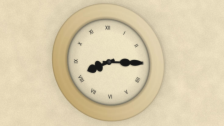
8:15
